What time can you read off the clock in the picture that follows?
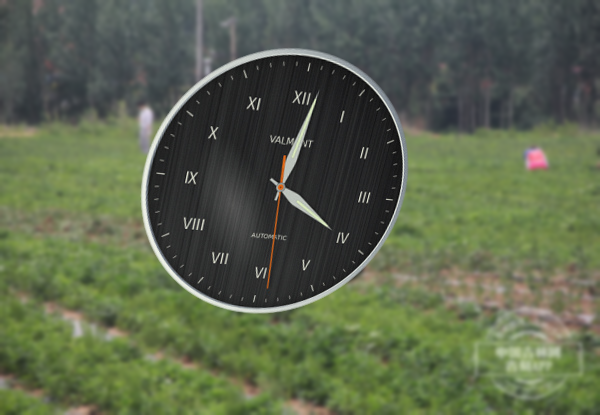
4:01:29
